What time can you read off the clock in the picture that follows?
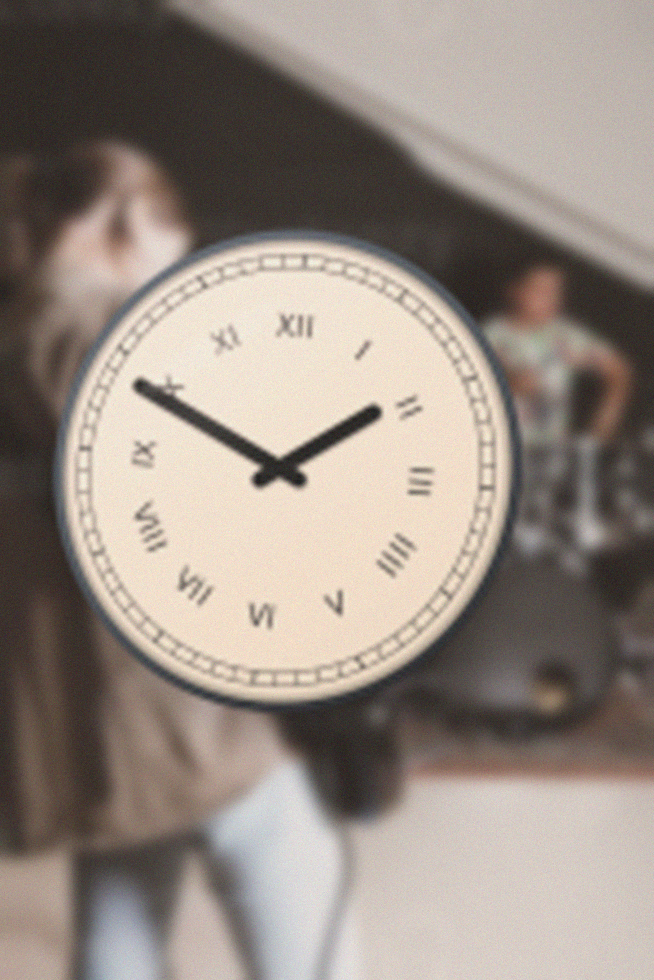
1:49
